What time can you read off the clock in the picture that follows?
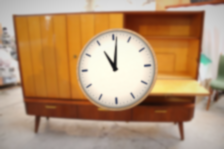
11:01
